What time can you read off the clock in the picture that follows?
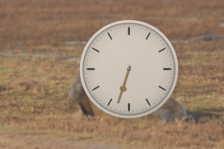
6:33
